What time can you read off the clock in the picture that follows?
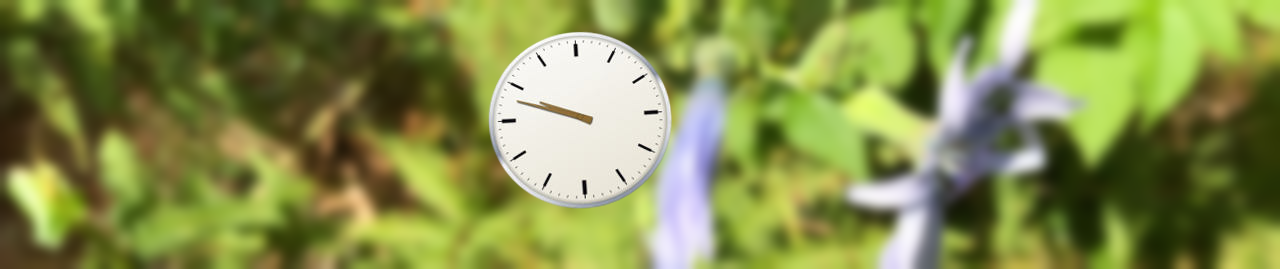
9:48
